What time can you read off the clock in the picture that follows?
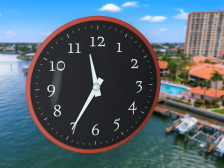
11:35
